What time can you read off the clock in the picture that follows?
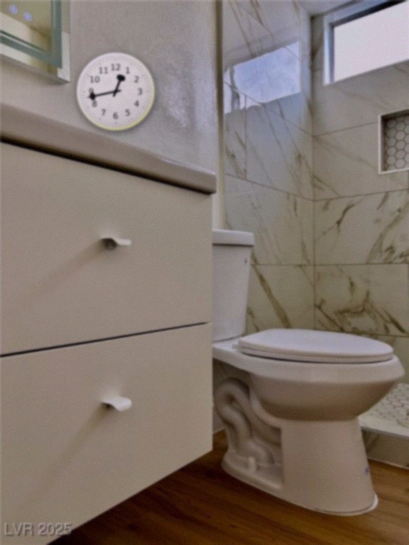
12:43
